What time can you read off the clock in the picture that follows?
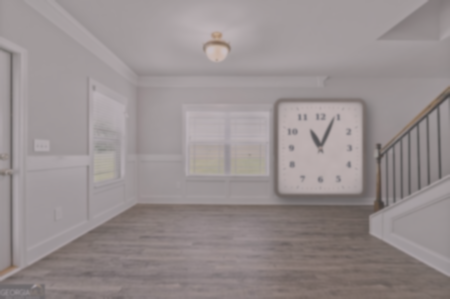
11:04
